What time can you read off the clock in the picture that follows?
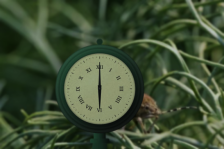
6:00
